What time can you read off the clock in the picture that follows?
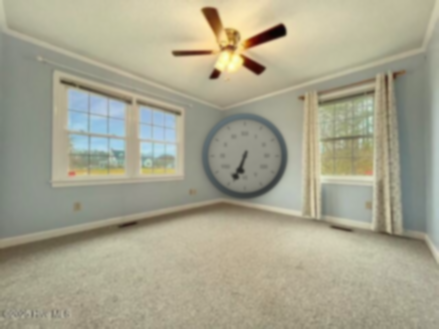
6:34
